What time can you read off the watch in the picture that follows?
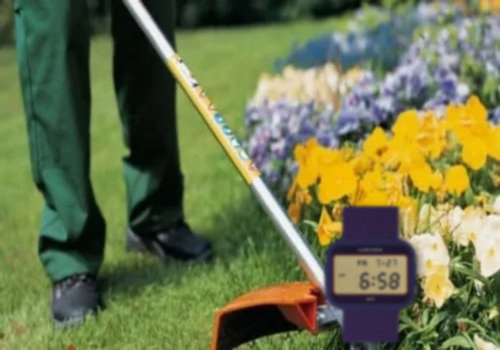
6:58
